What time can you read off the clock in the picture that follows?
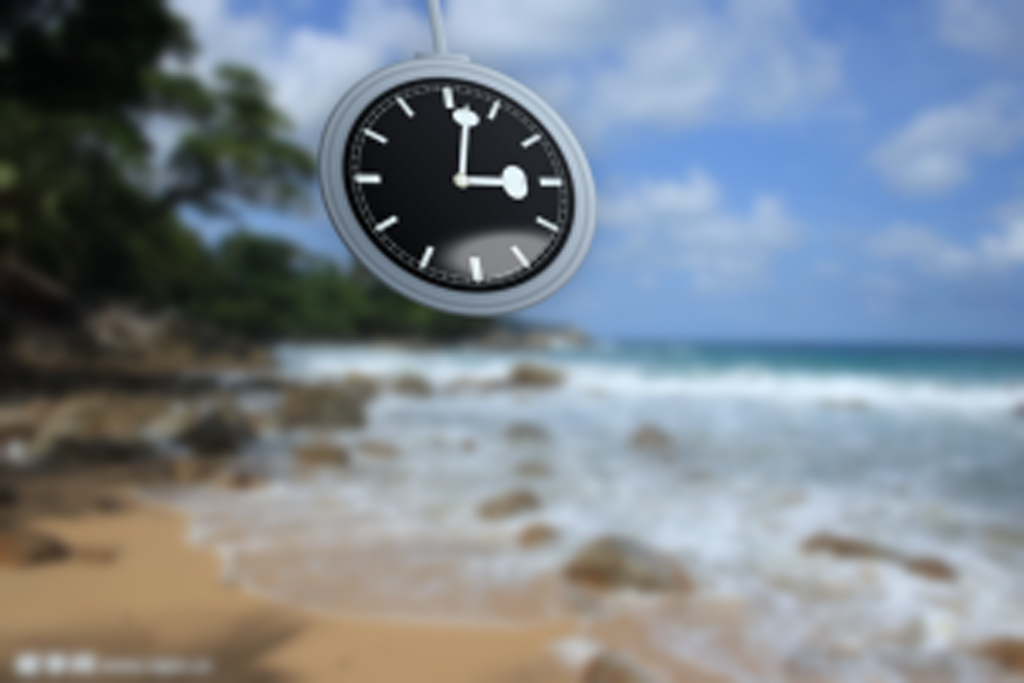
3:02
